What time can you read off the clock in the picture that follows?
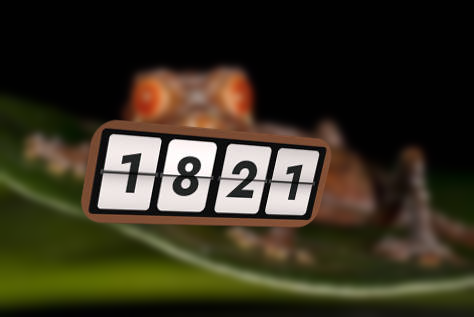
18:21
